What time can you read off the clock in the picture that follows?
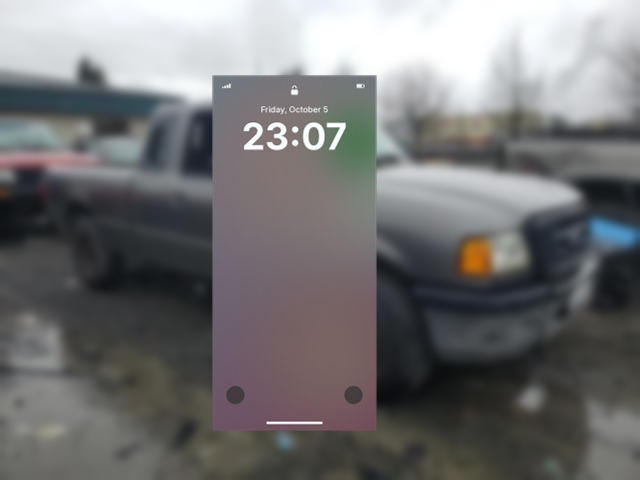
23:07
